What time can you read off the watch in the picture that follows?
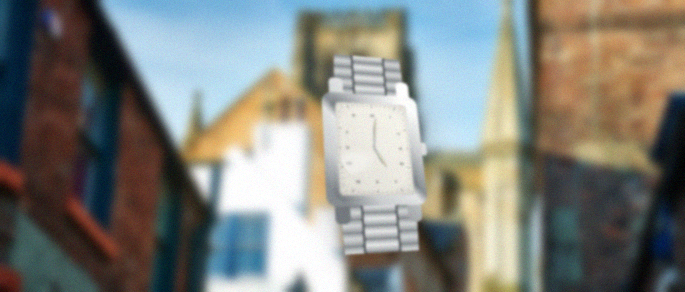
5:01
